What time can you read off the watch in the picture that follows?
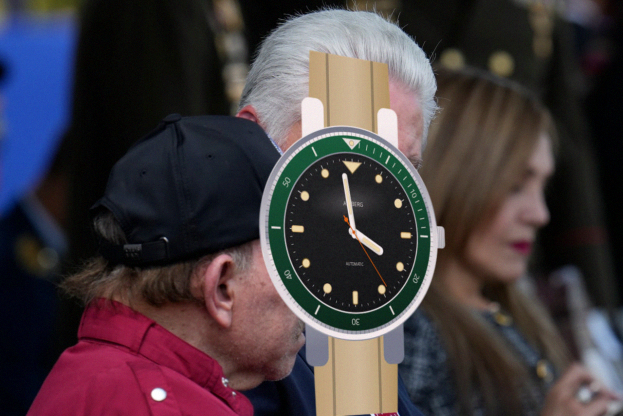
3:58:24
